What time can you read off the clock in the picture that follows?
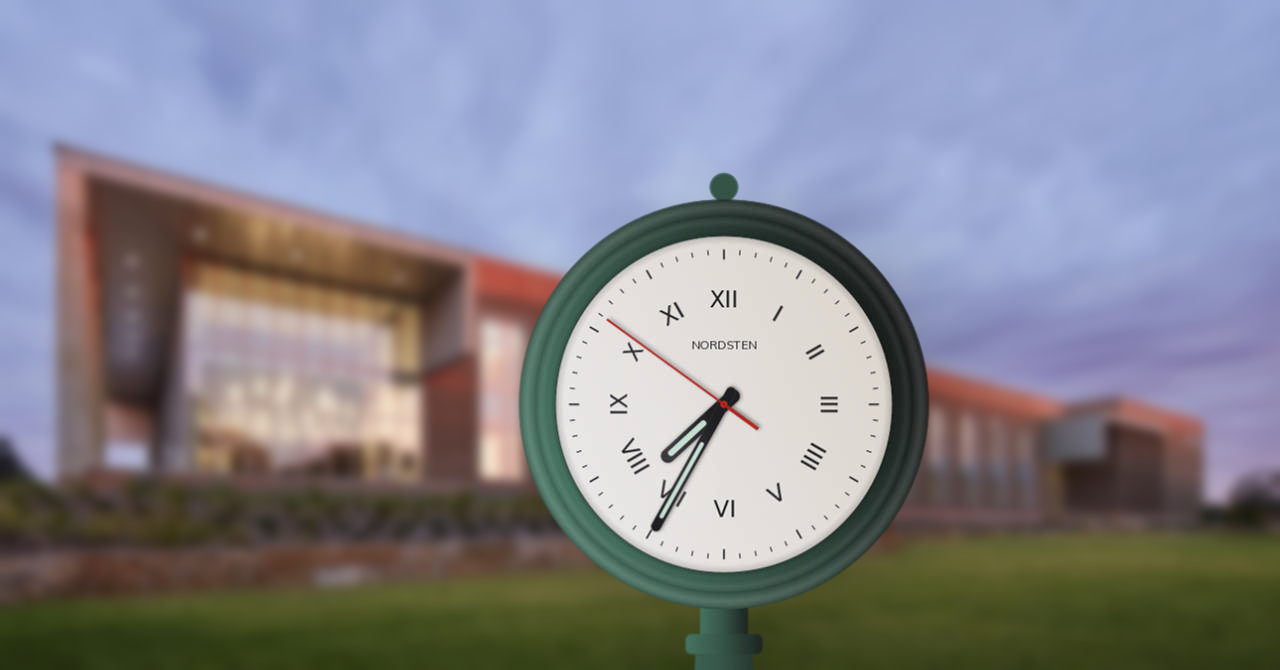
7:34:51
